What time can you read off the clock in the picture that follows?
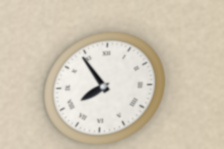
7:54
